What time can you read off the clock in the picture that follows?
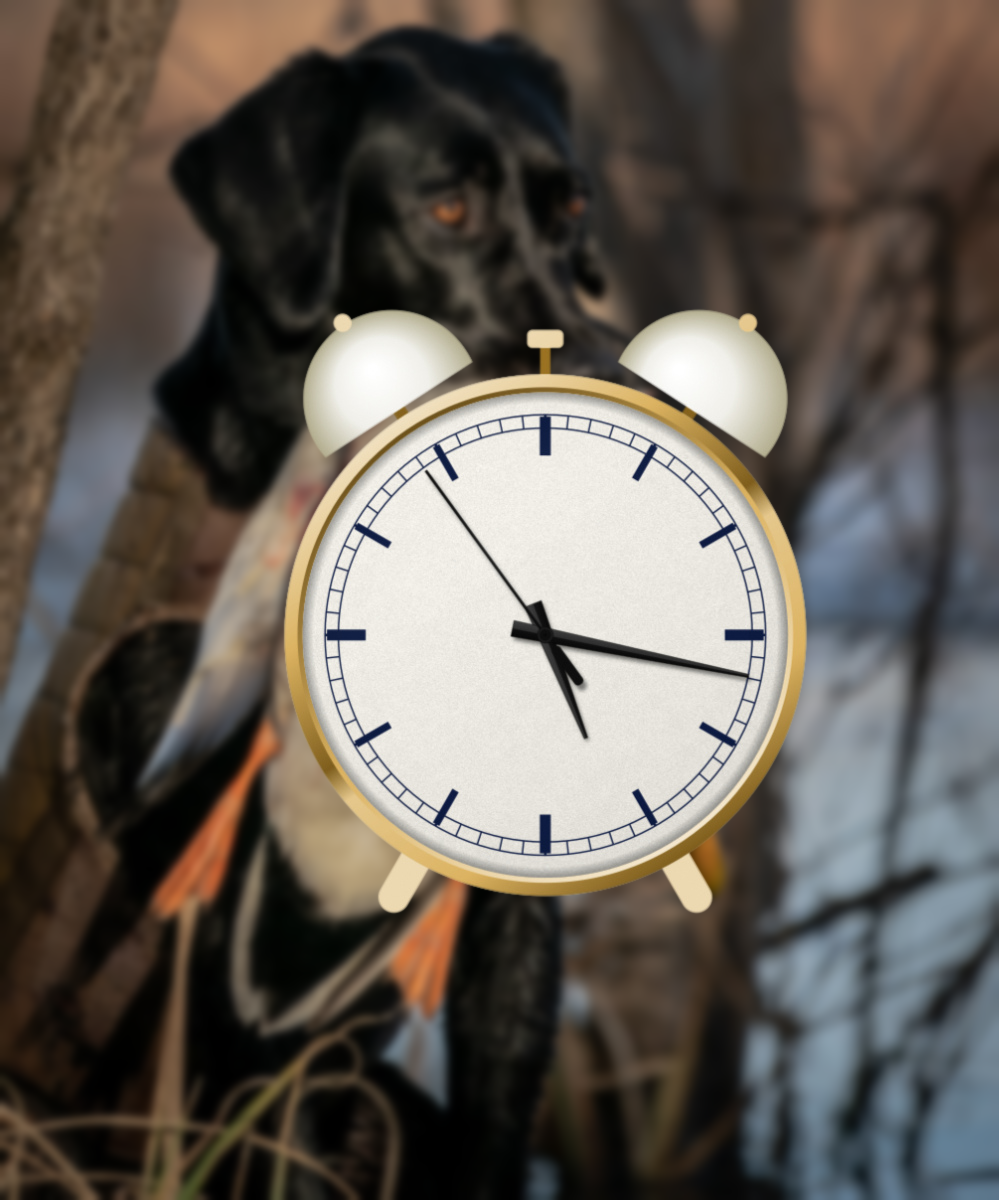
5:16:54
